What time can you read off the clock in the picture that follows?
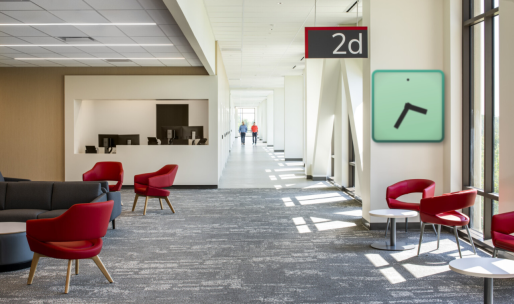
3:35
